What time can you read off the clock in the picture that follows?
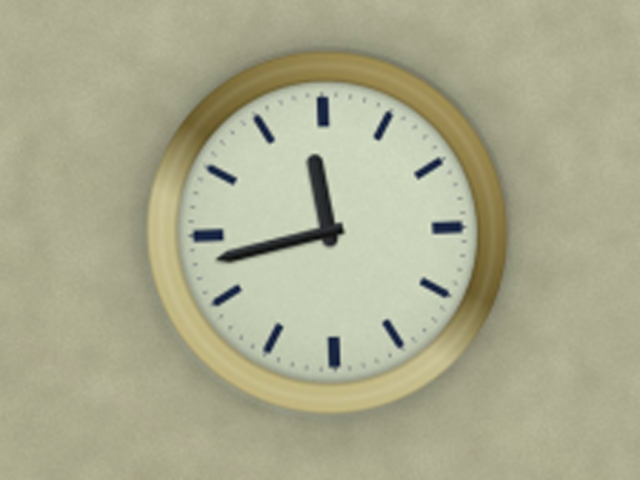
11:43
